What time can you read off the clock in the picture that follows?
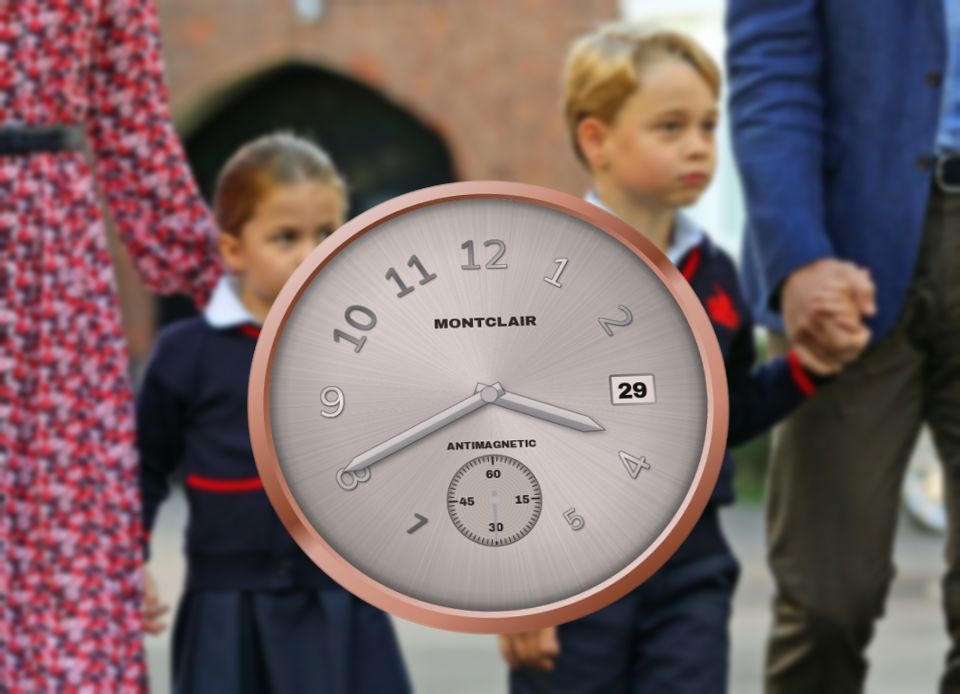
3:40:30
